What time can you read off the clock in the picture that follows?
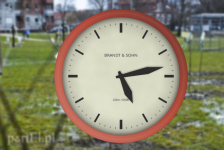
5:13
